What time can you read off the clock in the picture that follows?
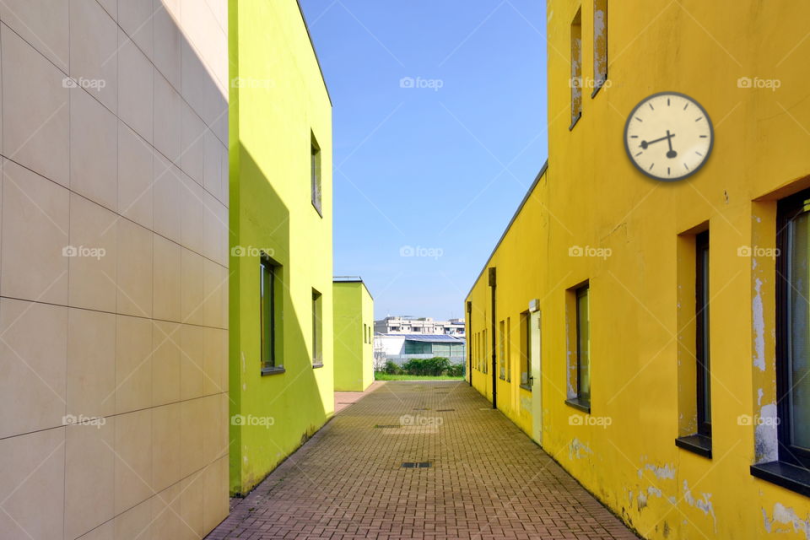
5:42
